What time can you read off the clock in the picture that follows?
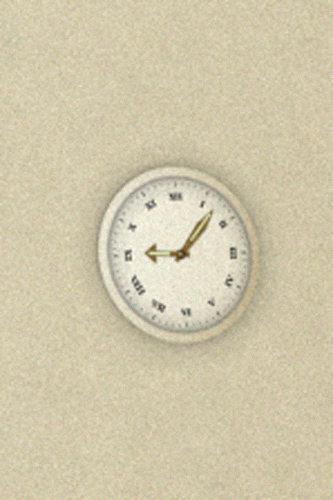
9:07
